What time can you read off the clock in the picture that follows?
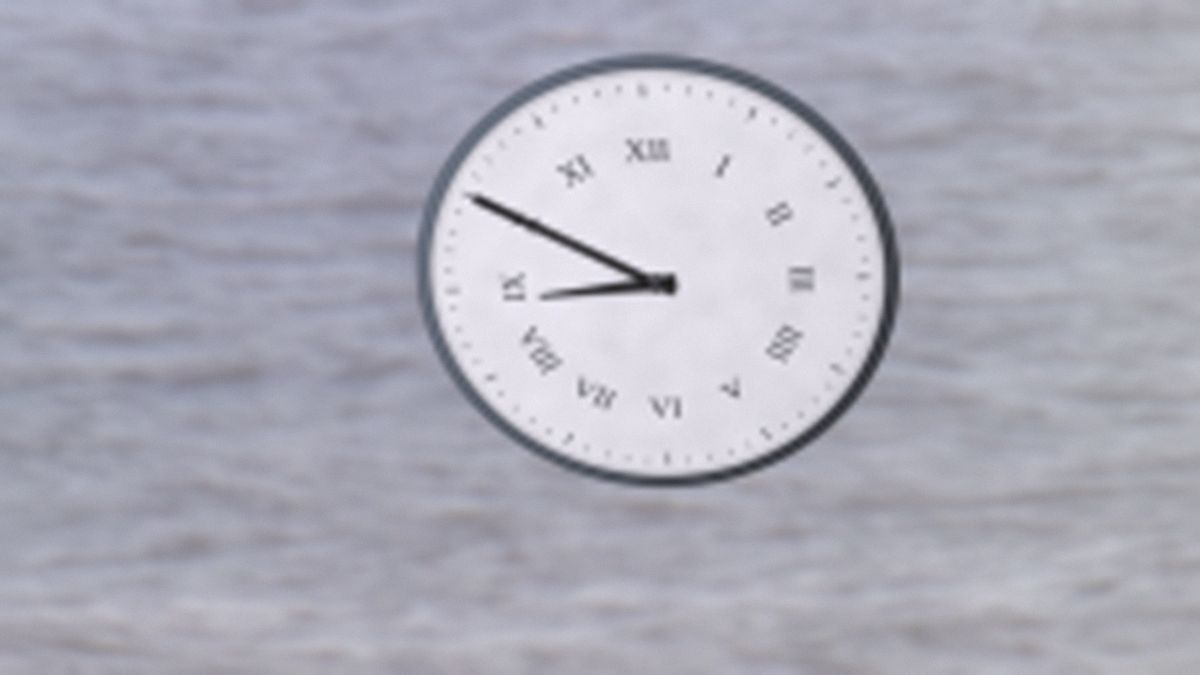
8:50
